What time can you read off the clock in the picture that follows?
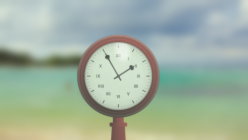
1:55
